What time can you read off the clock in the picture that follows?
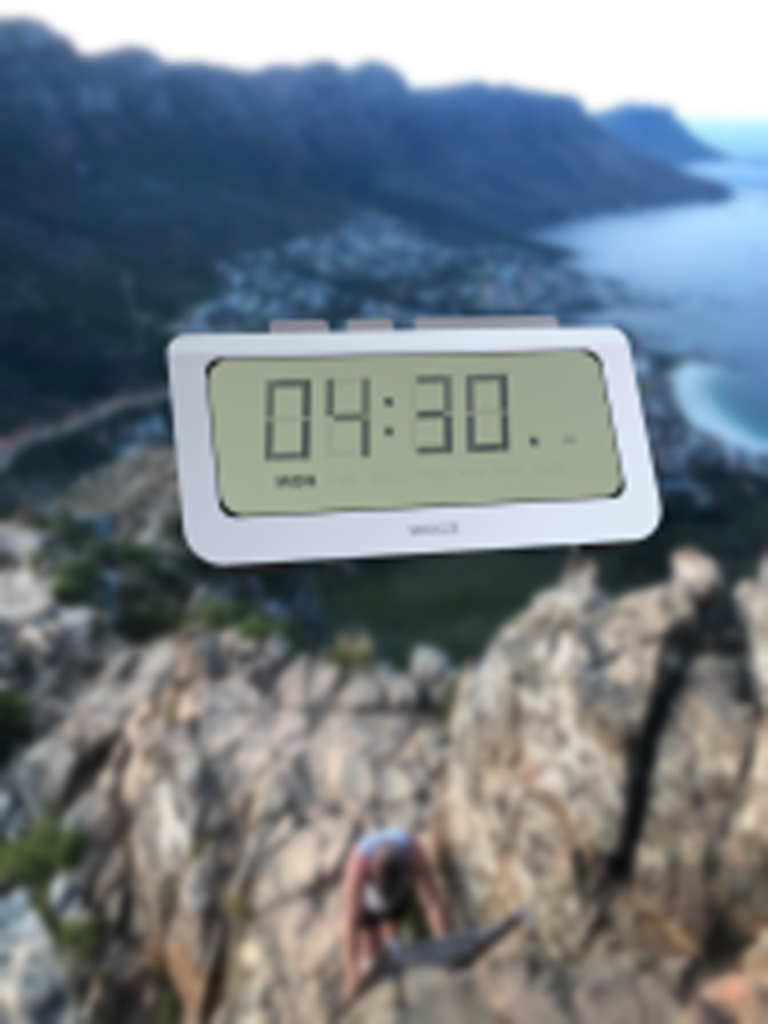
4:30
